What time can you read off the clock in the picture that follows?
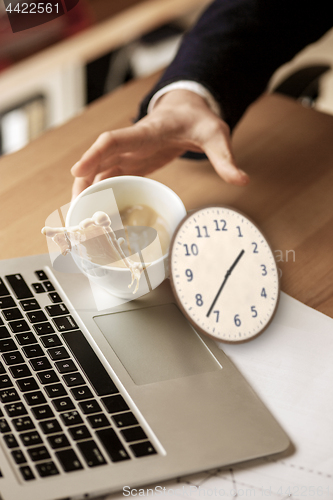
1:37
